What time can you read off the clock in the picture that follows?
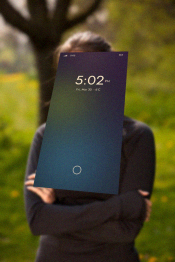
5:02
